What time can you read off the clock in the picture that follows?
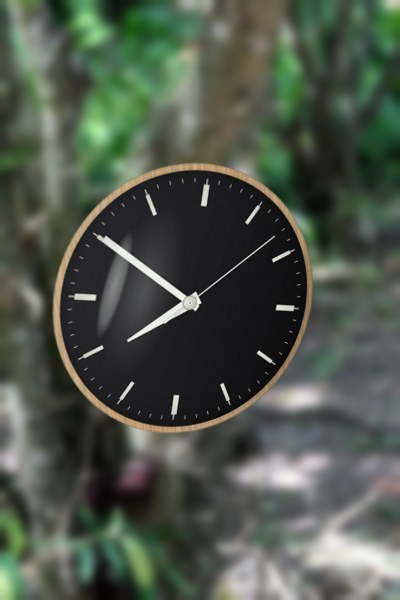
7:50:08
